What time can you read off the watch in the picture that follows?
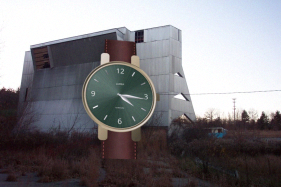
4:16
